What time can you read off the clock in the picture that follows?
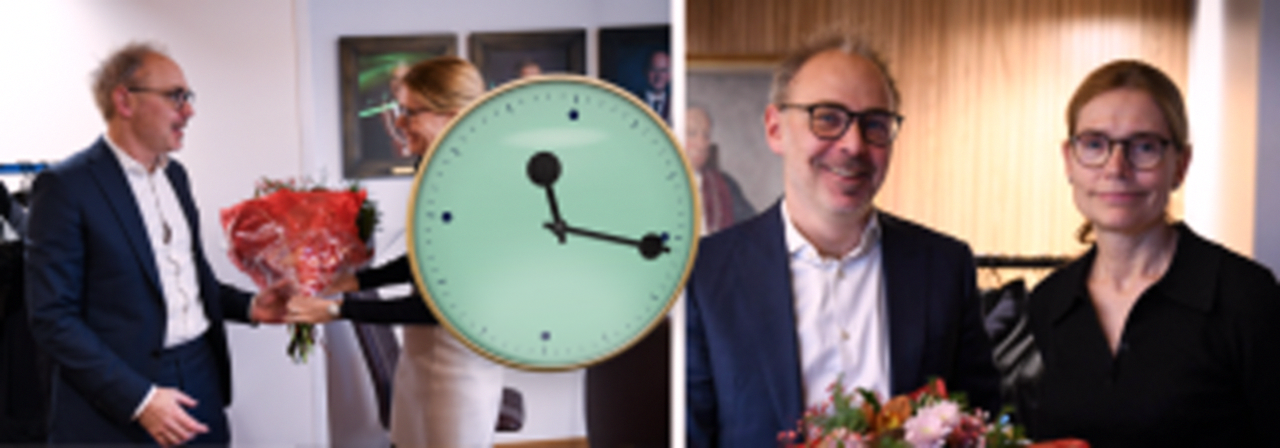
11:16
